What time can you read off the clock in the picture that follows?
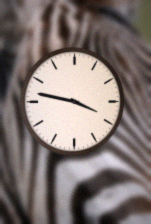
3:47
